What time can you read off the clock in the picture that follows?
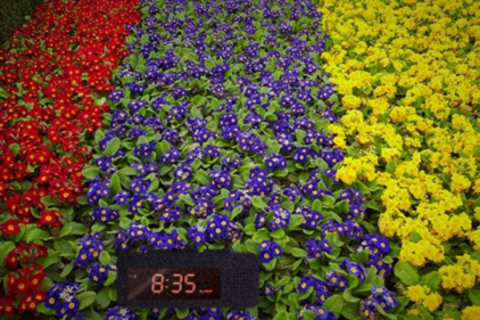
8:35
